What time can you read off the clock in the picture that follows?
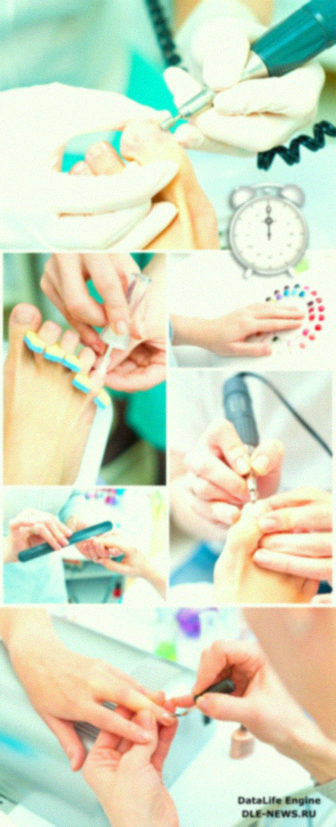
12:00
